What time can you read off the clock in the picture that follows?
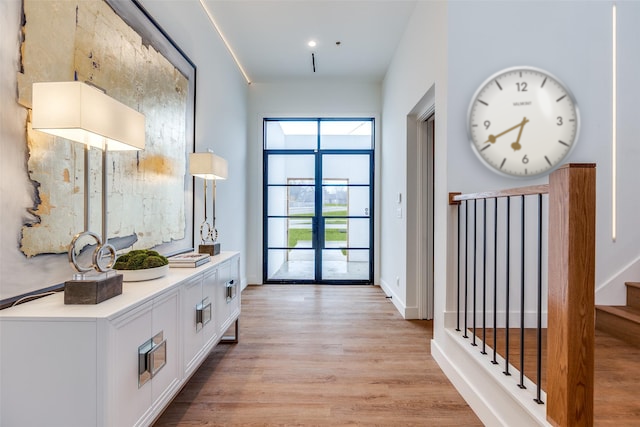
6:41
